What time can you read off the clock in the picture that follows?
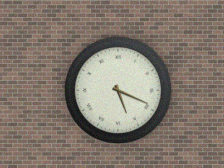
5:19
